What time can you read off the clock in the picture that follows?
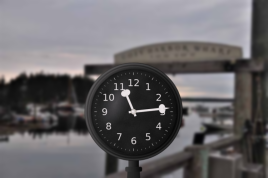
11:14
